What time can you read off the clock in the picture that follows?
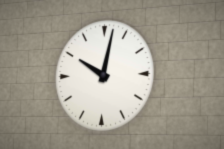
10:02
